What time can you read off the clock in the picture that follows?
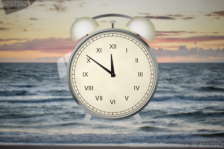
11:51
